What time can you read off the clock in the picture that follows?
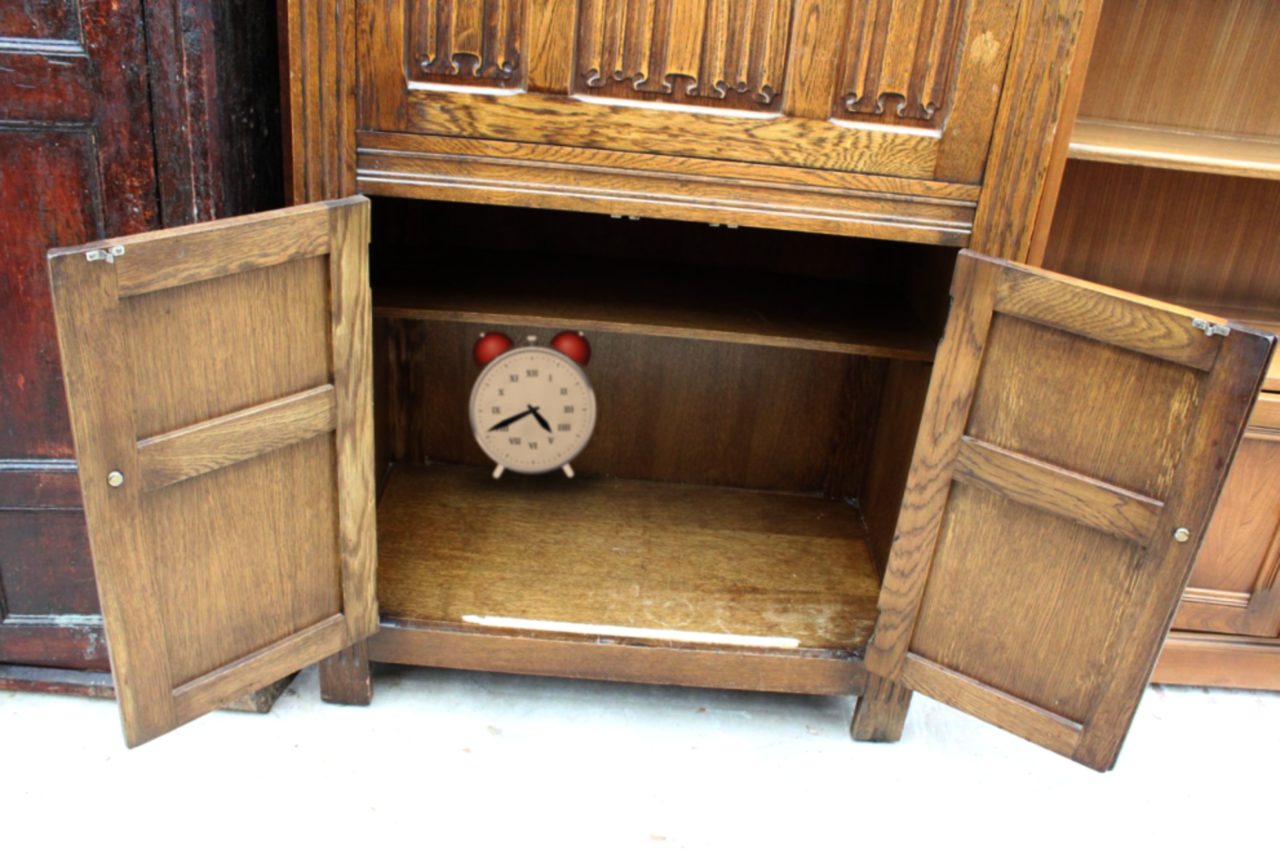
4:41
